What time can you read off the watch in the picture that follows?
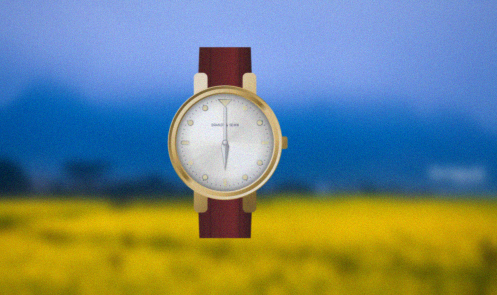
6:00
